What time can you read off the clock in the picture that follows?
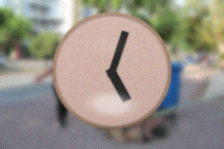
5:03
